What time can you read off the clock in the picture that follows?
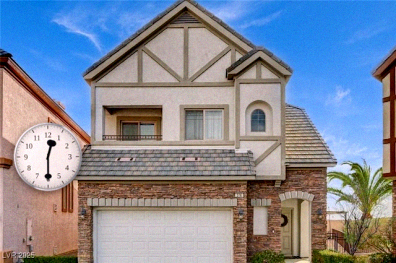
12:30
